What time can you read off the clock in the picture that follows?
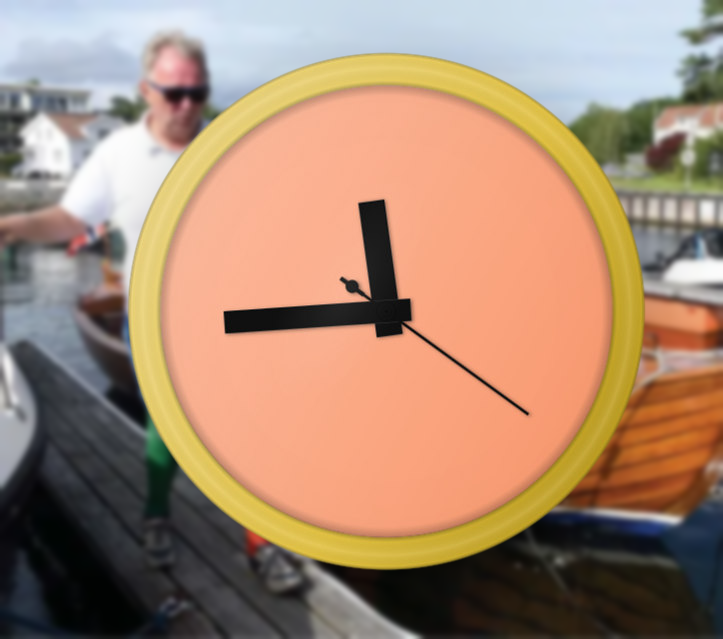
11:44:21
